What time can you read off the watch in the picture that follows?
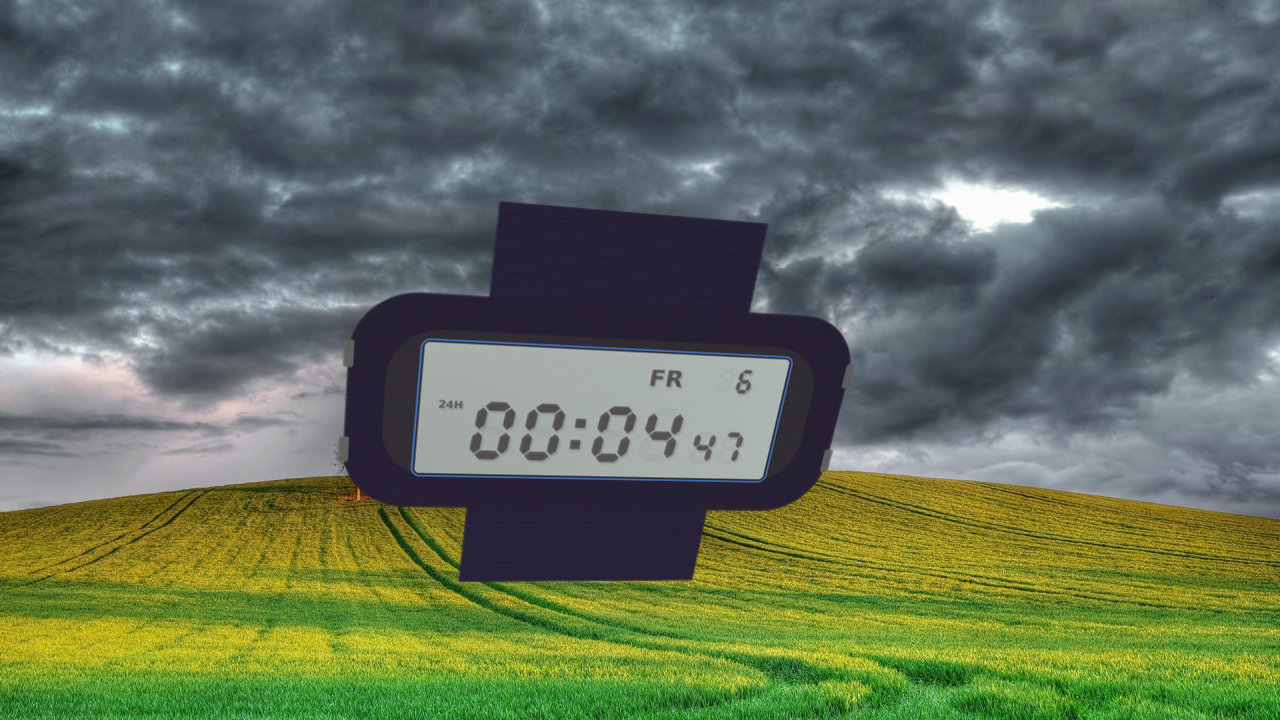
0:04:47
